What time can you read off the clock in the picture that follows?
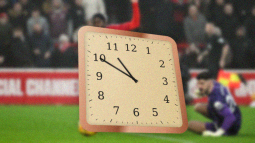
10:50
